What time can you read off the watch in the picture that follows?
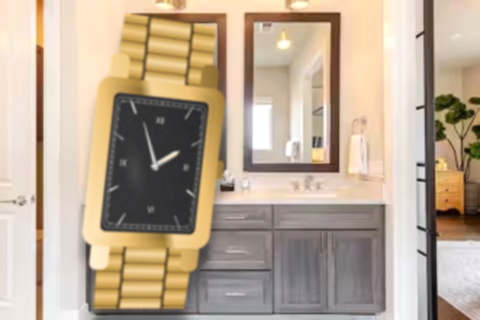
1:56
